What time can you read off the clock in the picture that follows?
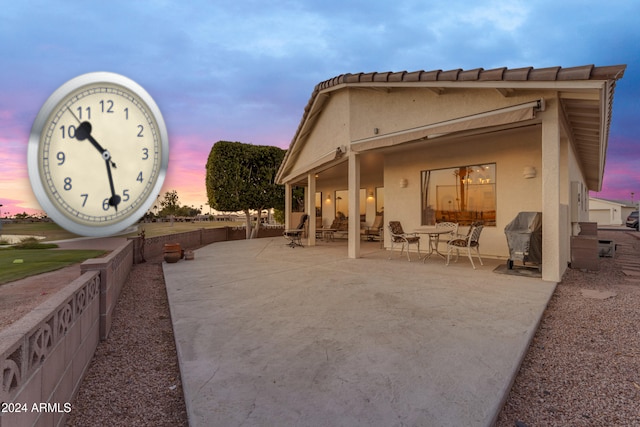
10:27:53
